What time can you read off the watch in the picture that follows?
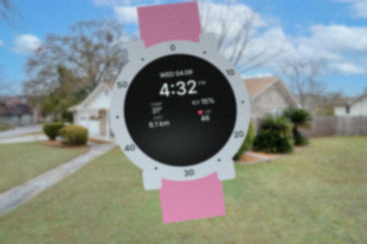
4:32
